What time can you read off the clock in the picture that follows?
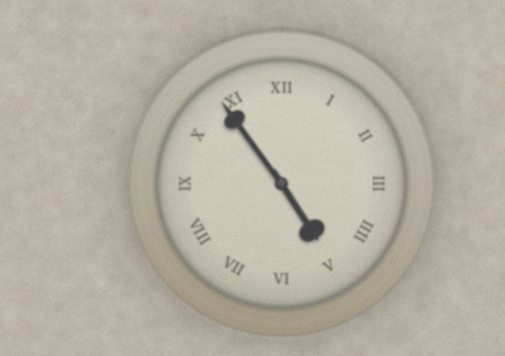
4:54
